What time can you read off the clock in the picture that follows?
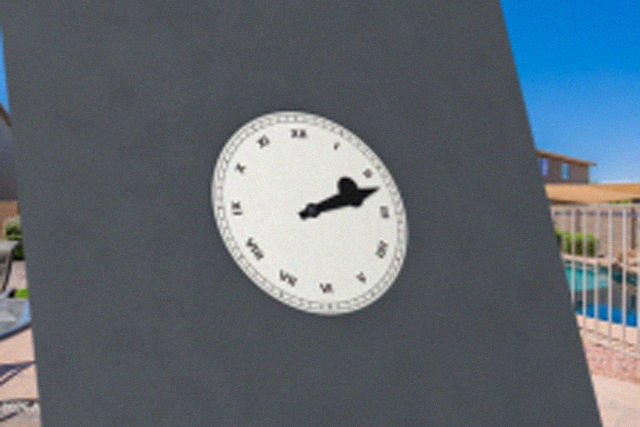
2:12
